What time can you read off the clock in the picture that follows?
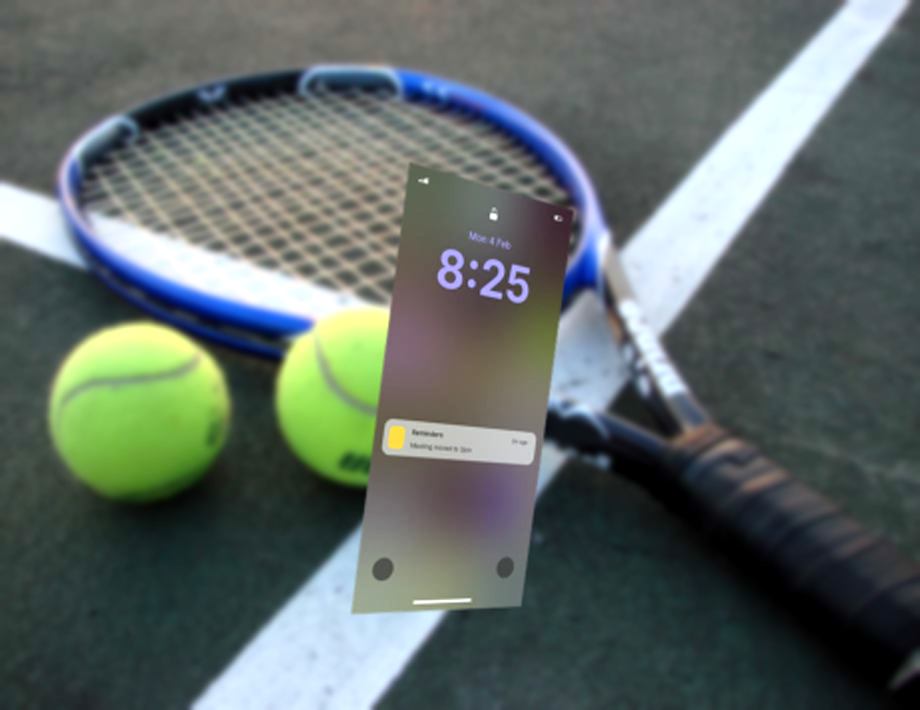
8:25
